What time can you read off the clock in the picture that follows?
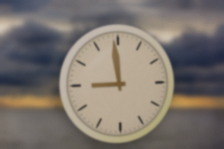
8:59
